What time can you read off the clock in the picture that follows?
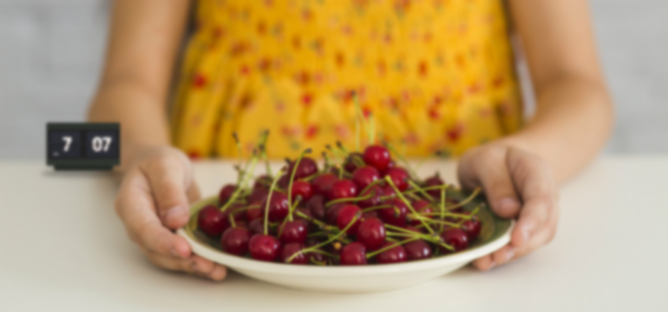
7:07
